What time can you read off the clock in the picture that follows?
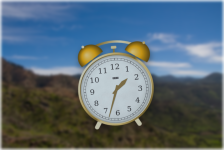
1:33
